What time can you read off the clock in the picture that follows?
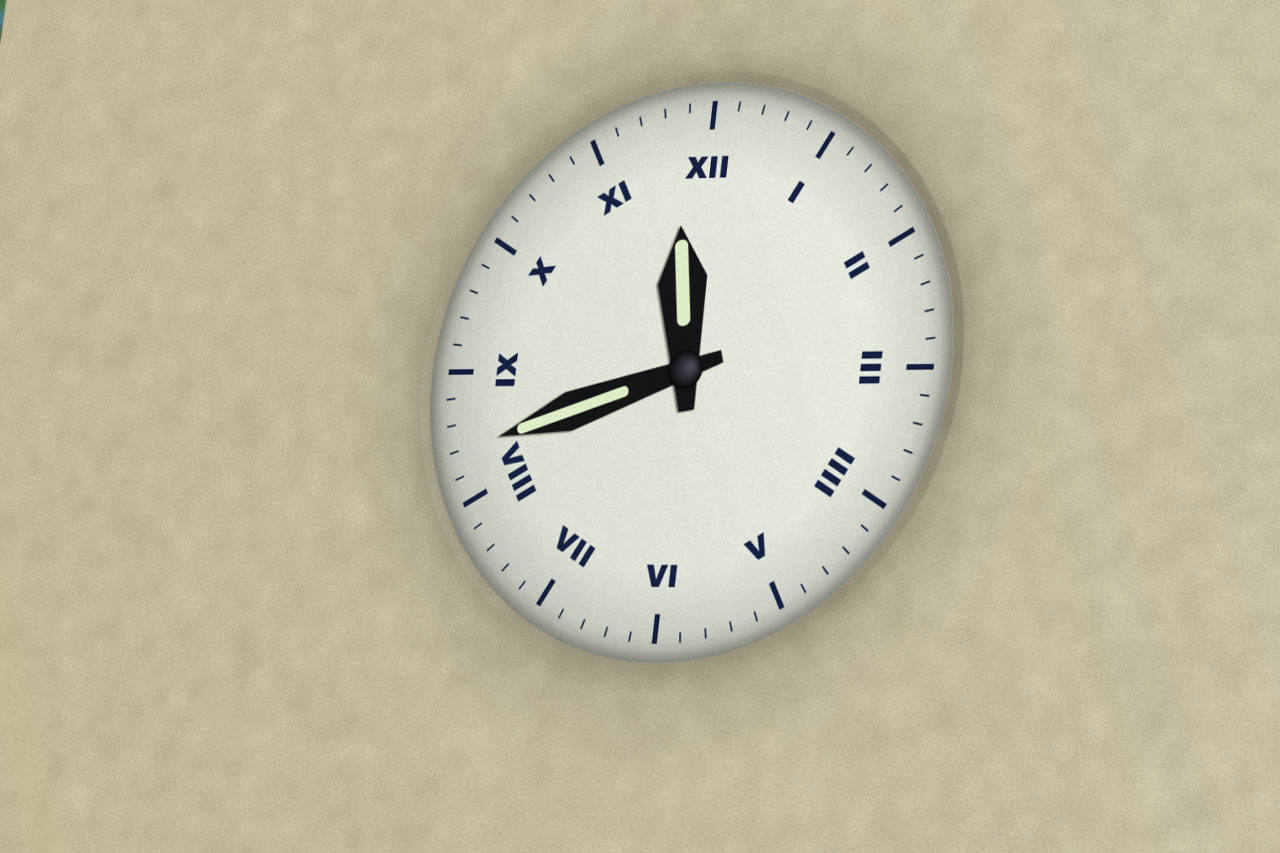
11:42
